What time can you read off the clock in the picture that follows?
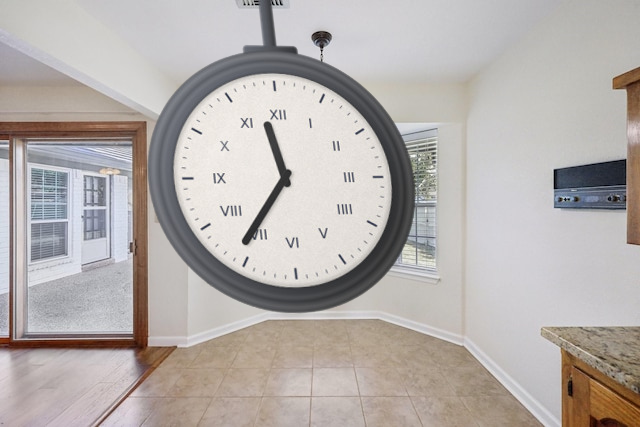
11:36
